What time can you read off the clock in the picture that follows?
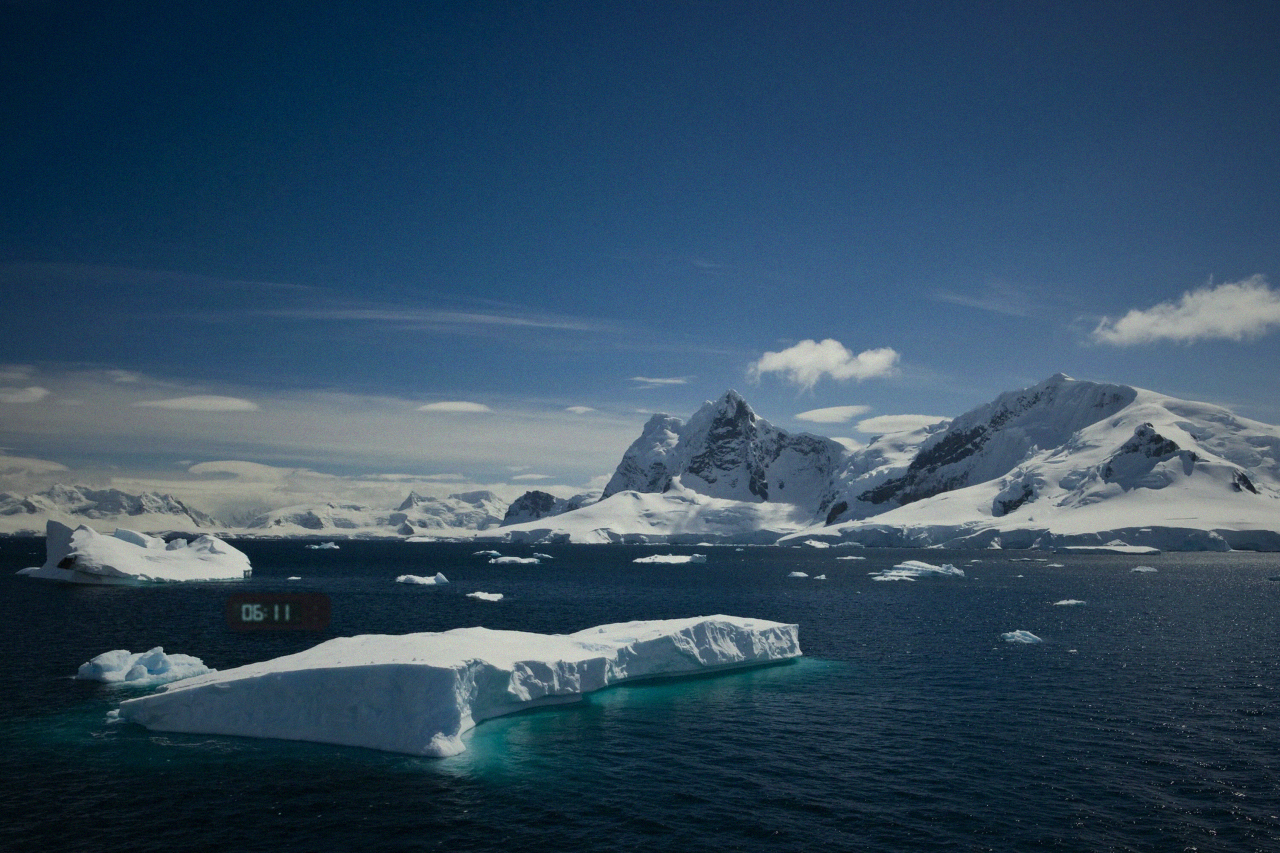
6:11
